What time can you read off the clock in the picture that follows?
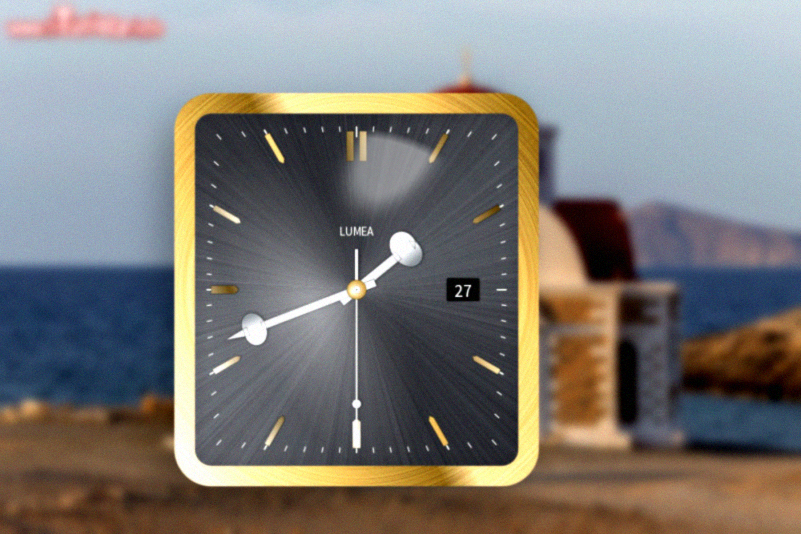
1:41:30
